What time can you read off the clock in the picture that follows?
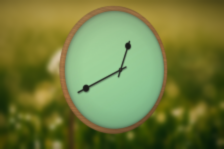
12:41
